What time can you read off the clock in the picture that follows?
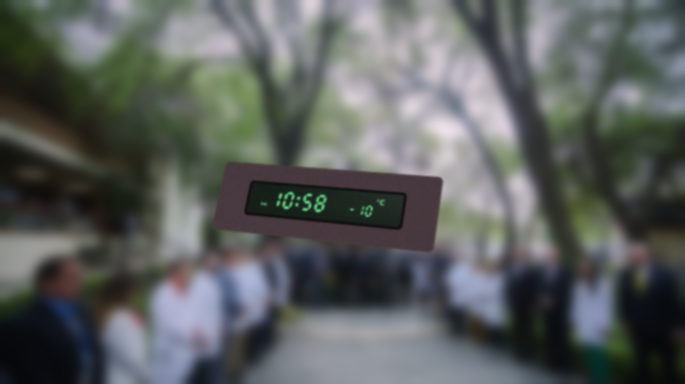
10:58
